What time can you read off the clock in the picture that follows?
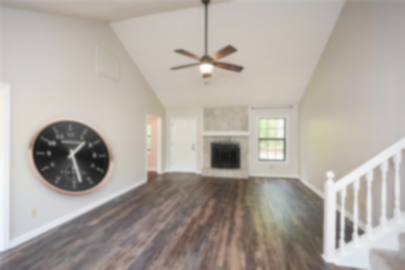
1:28
